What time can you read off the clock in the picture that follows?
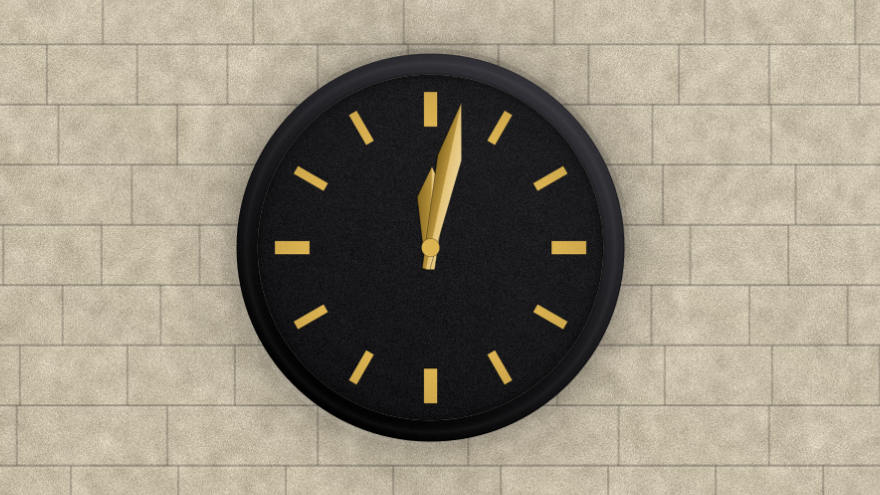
12:02
